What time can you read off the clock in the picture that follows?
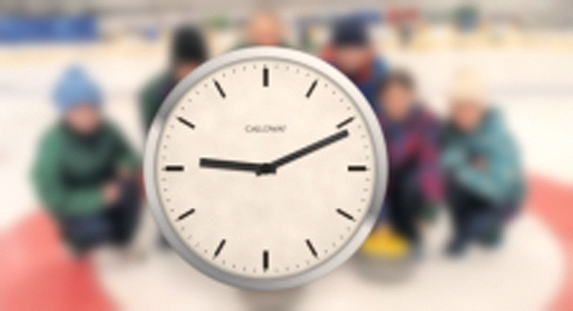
9:11
